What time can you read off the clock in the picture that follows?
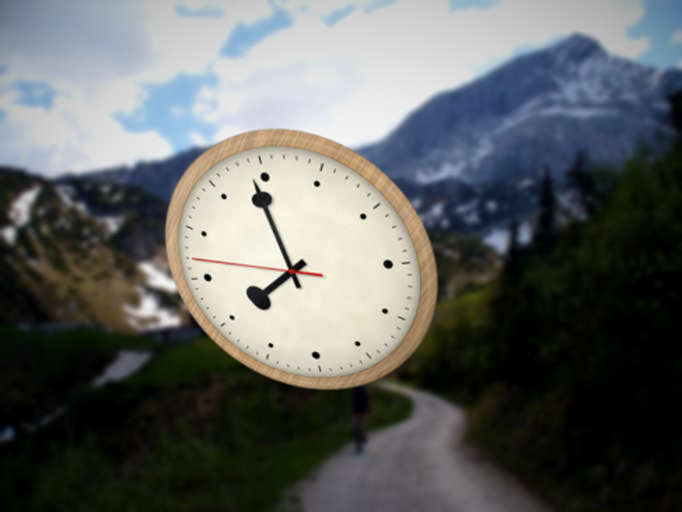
7:58:47
